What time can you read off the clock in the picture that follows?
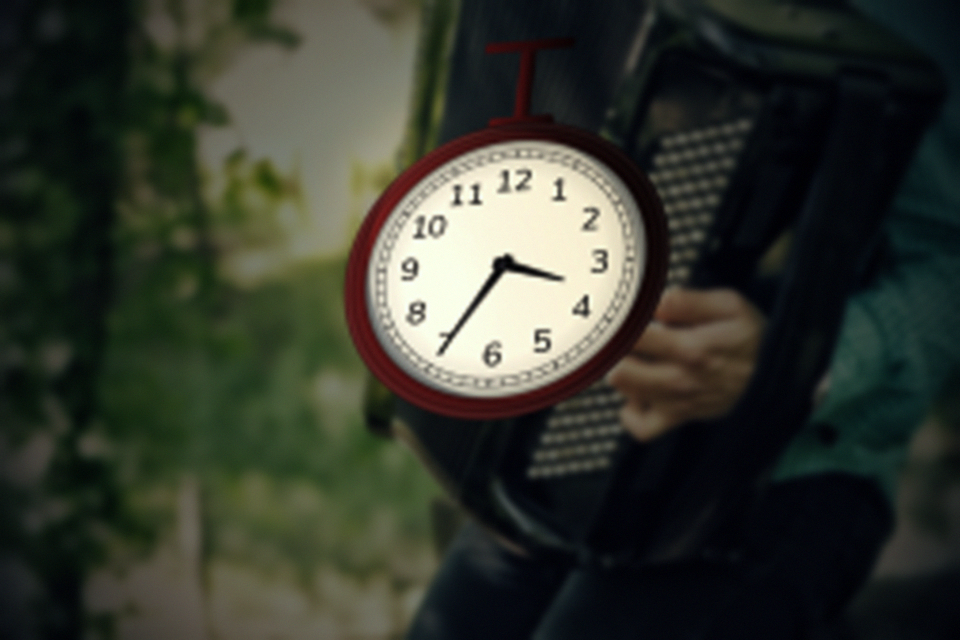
3:35
